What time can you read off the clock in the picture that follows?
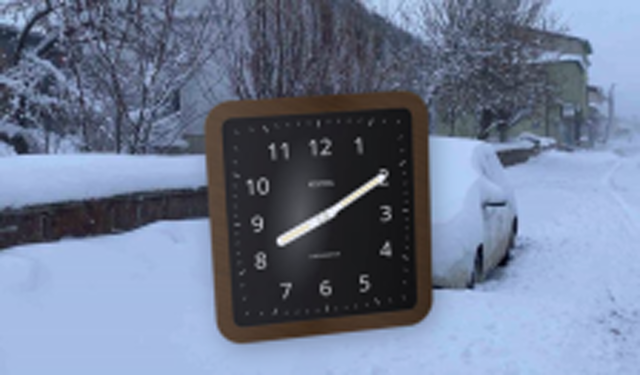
8:10
